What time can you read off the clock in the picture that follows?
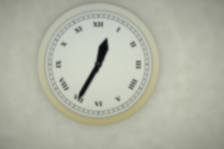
12:35
